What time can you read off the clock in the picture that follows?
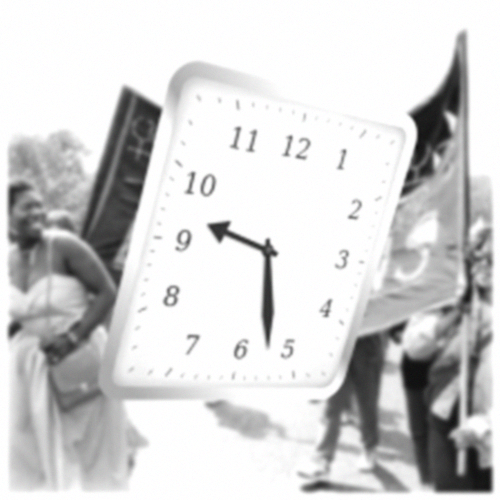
9:27
